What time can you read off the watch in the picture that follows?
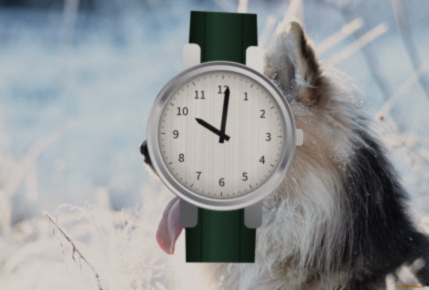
10:01
